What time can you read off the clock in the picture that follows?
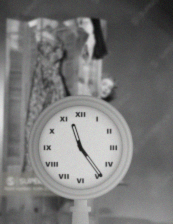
11:24
